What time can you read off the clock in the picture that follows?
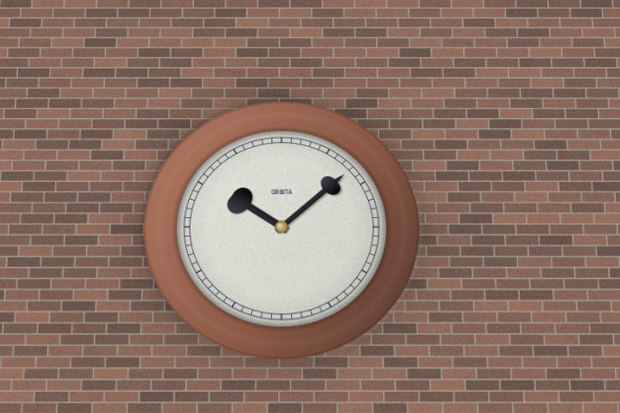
10:08
